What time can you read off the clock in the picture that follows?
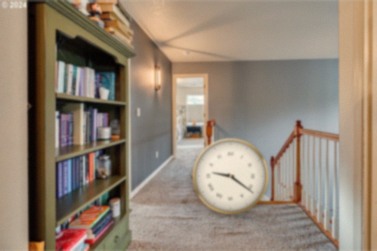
9:21
